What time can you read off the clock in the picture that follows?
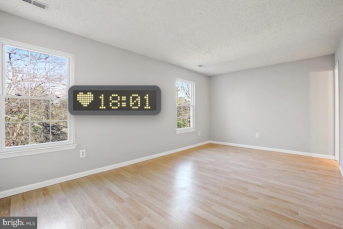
18:01
